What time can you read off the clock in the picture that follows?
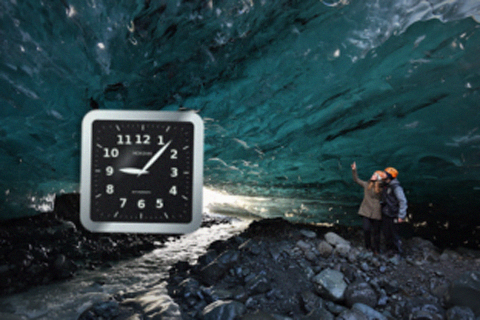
9:07
